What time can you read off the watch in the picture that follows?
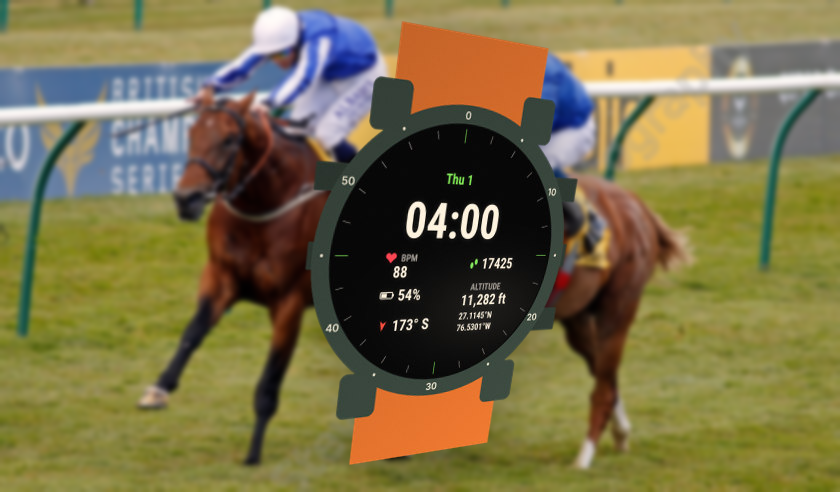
4:00
